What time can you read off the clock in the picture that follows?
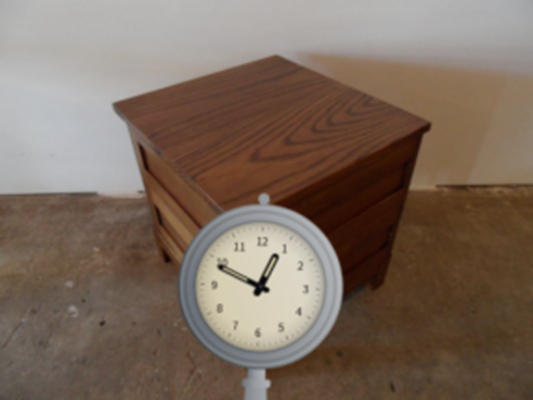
12:49
